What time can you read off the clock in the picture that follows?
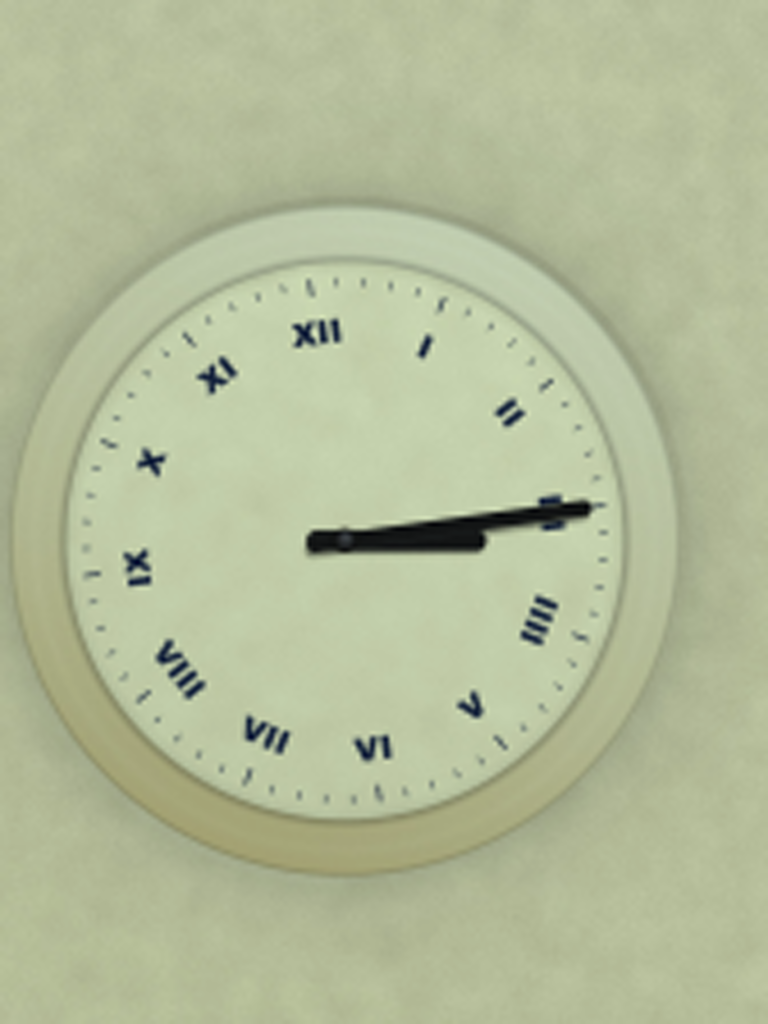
3:15
